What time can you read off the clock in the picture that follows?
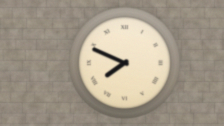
7:49
